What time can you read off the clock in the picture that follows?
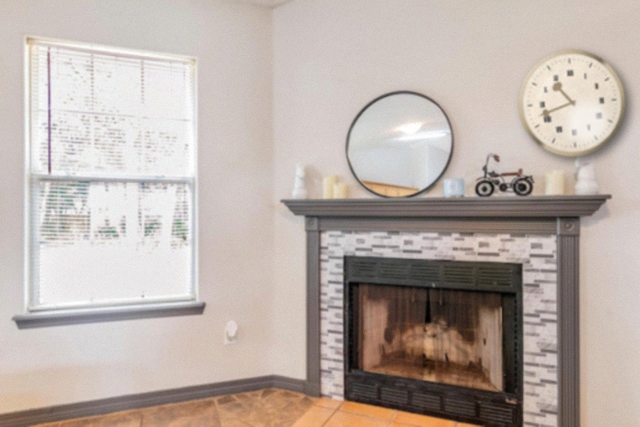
10:42
